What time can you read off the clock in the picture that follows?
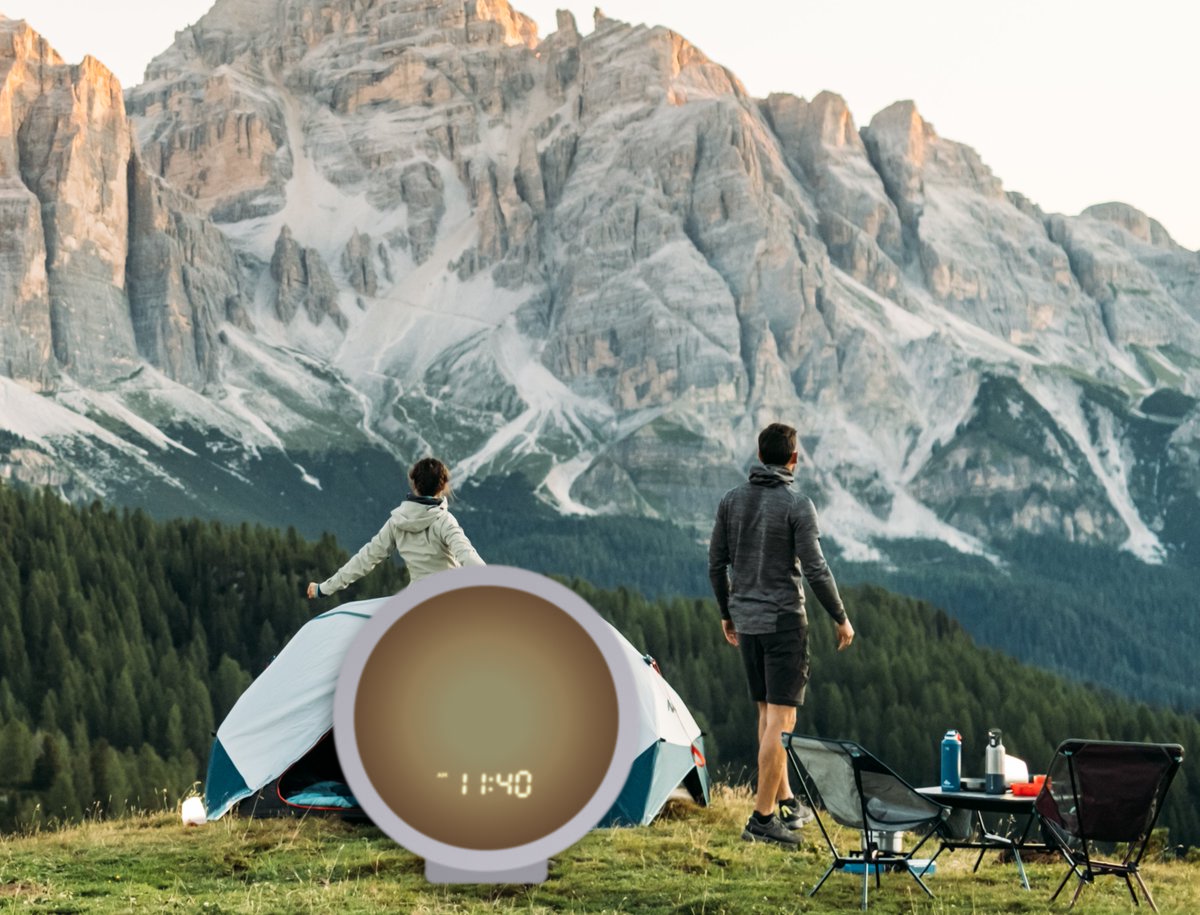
11:40
